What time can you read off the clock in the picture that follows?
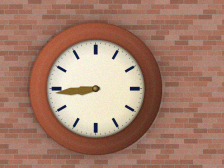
8:44
